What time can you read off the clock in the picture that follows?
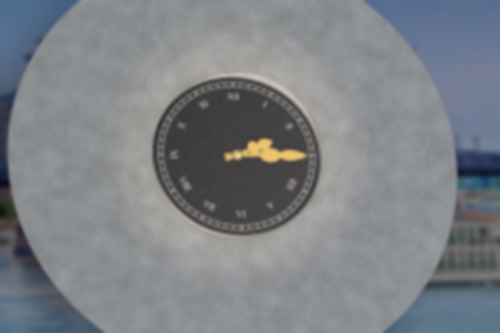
2:15
